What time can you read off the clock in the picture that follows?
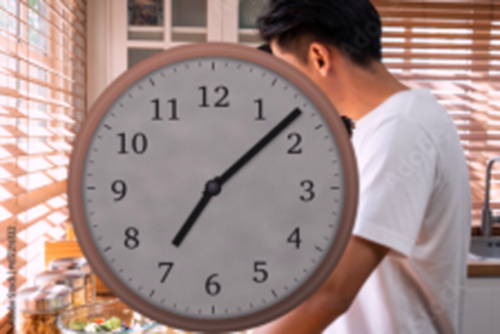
7:08
